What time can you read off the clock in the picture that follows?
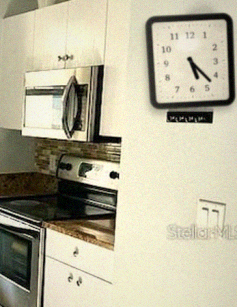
5:23
